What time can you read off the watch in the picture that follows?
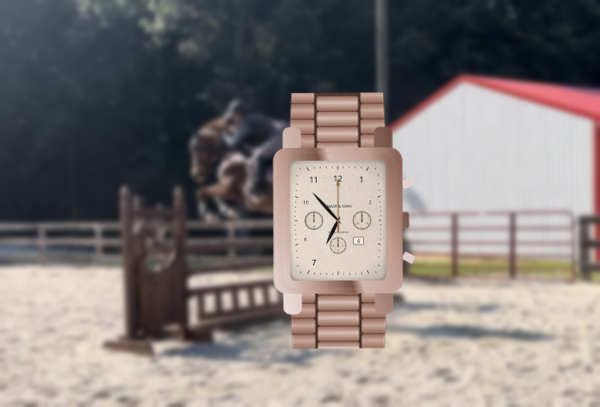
6:53
